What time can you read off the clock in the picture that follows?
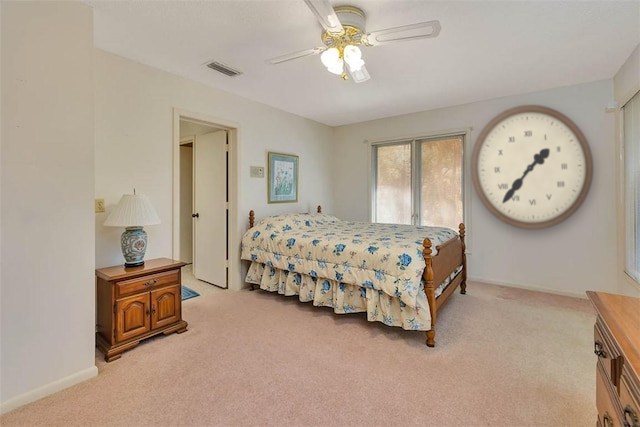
1:37
